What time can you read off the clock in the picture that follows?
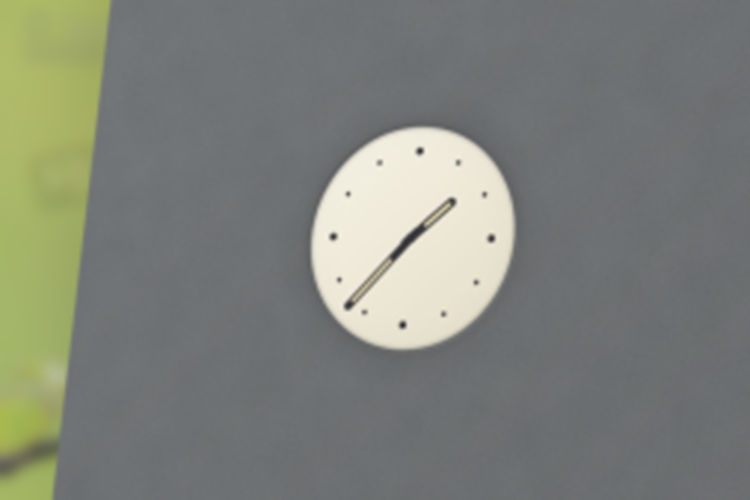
1:37
